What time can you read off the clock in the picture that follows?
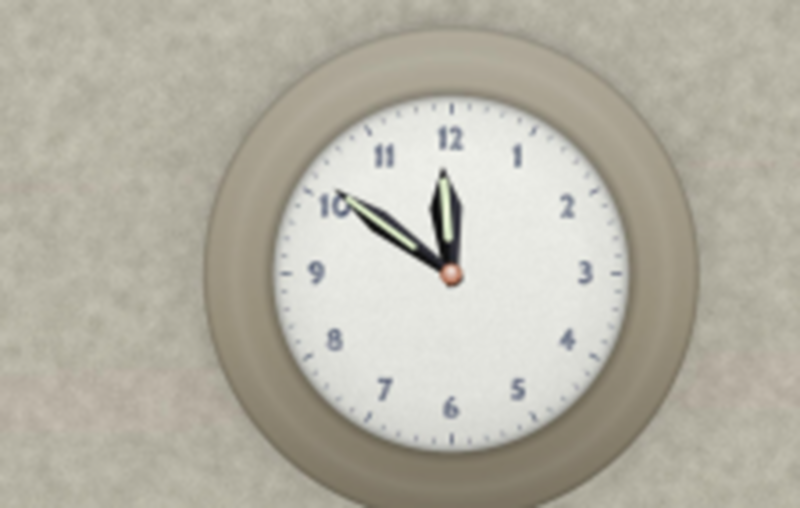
11:51
